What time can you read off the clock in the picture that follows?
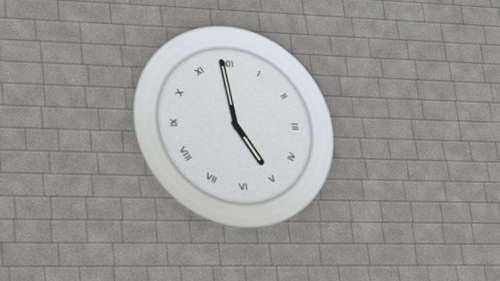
4:59
